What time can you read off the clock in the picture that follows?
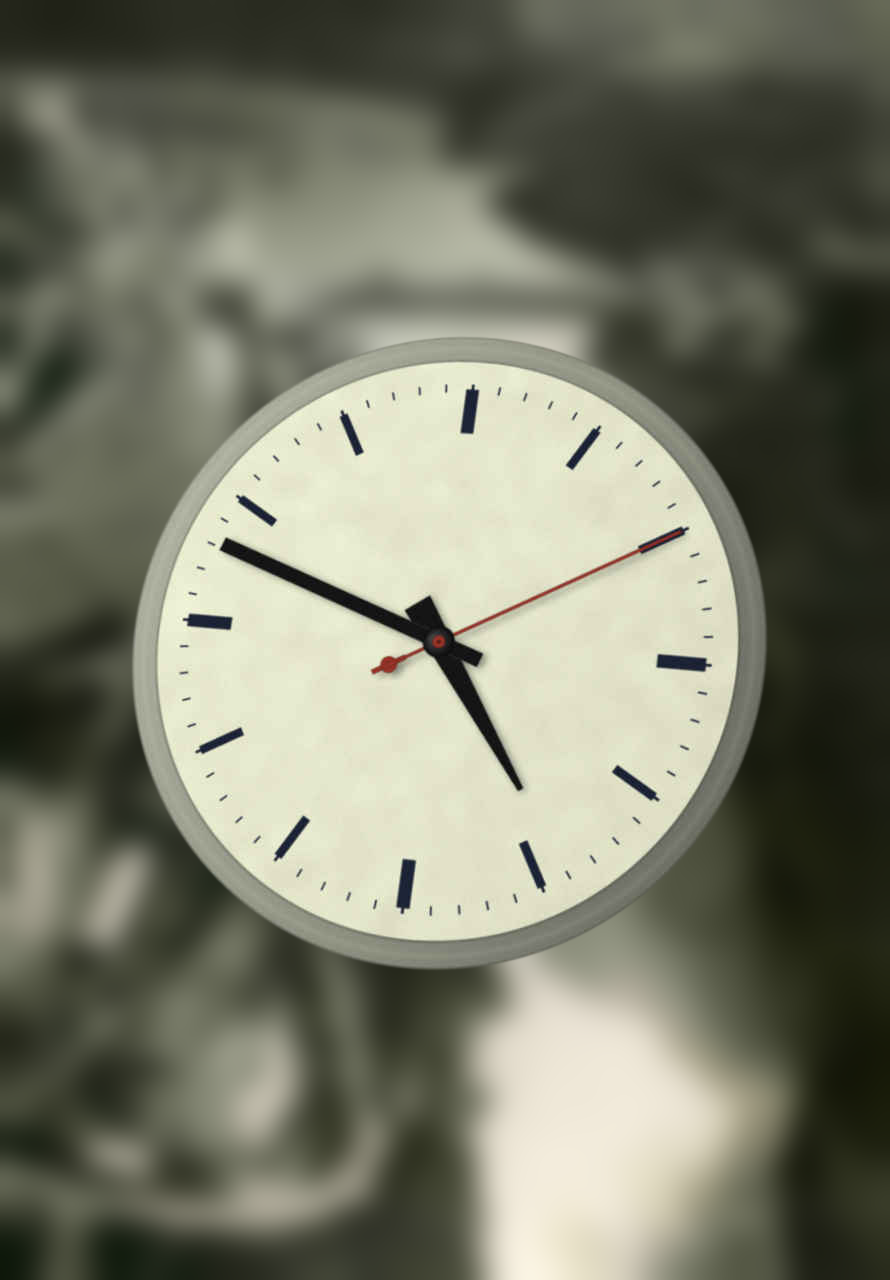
4:48:10
